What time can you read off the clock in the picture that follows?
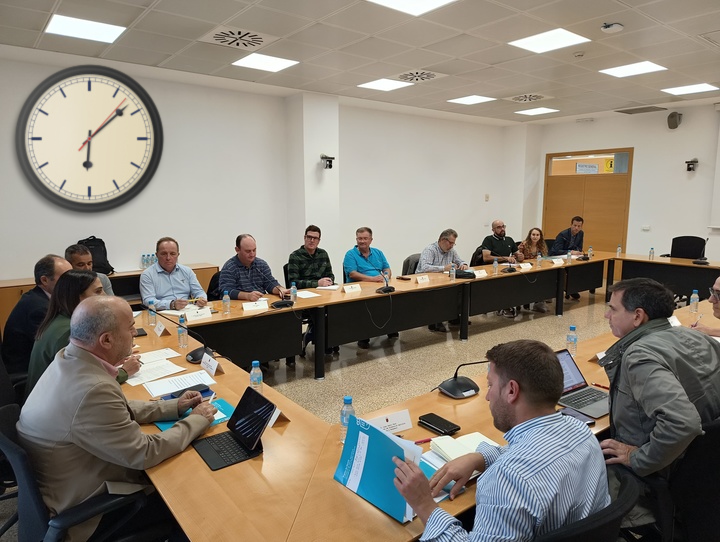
6:08:07
